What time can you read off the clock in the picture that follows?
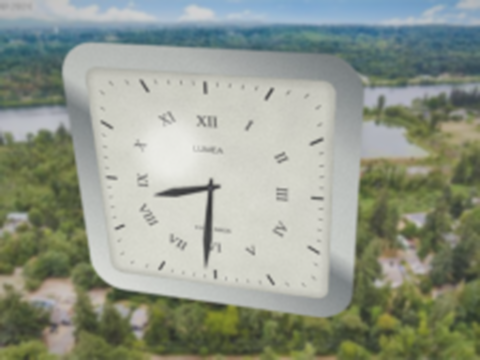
8:31
